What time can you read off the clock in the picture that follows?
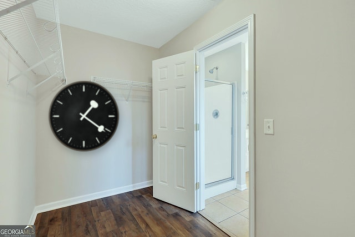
1:21
